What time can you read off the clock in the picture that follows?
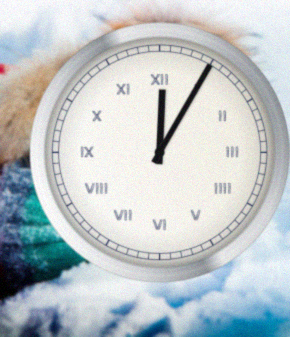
12:05
